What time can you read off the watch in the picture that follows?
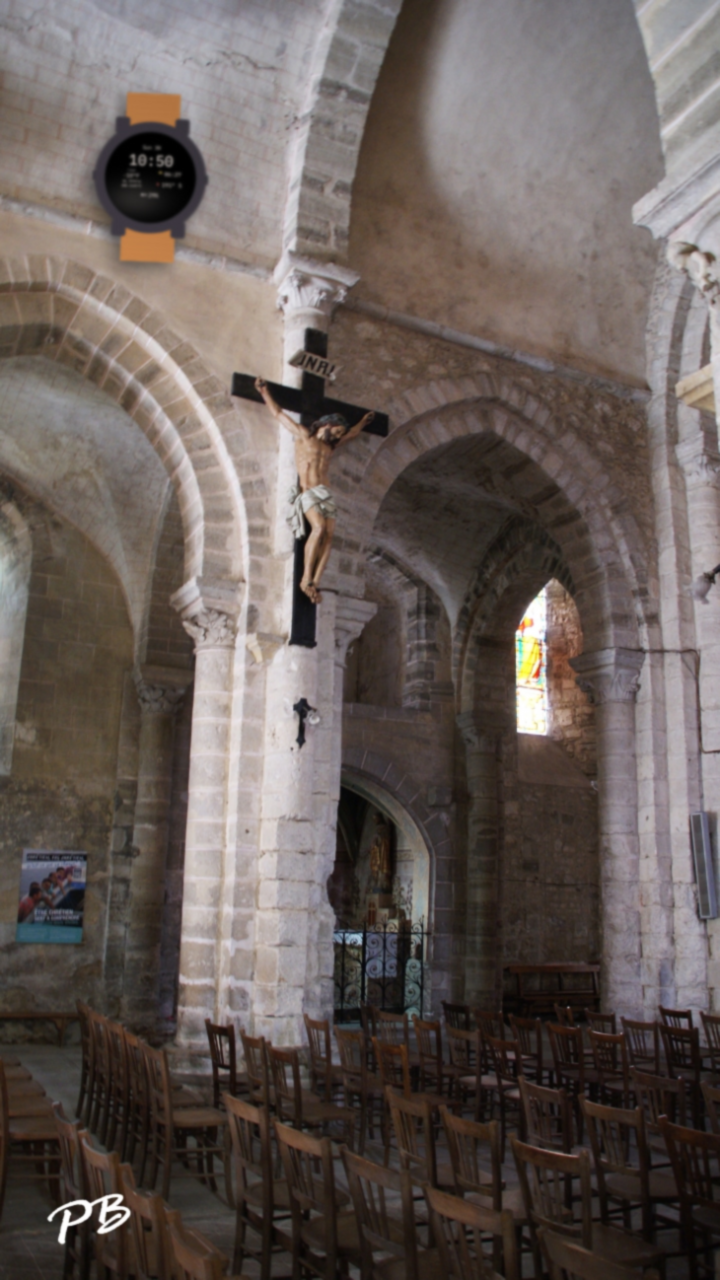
10:50
